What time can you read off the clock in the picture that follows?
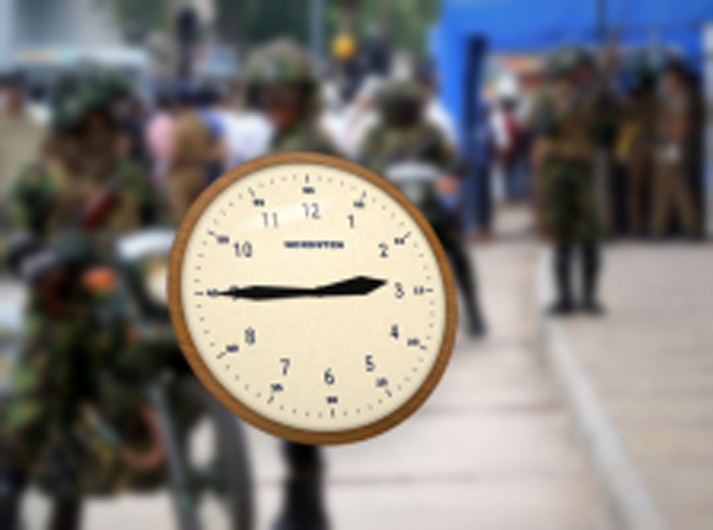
2:45
